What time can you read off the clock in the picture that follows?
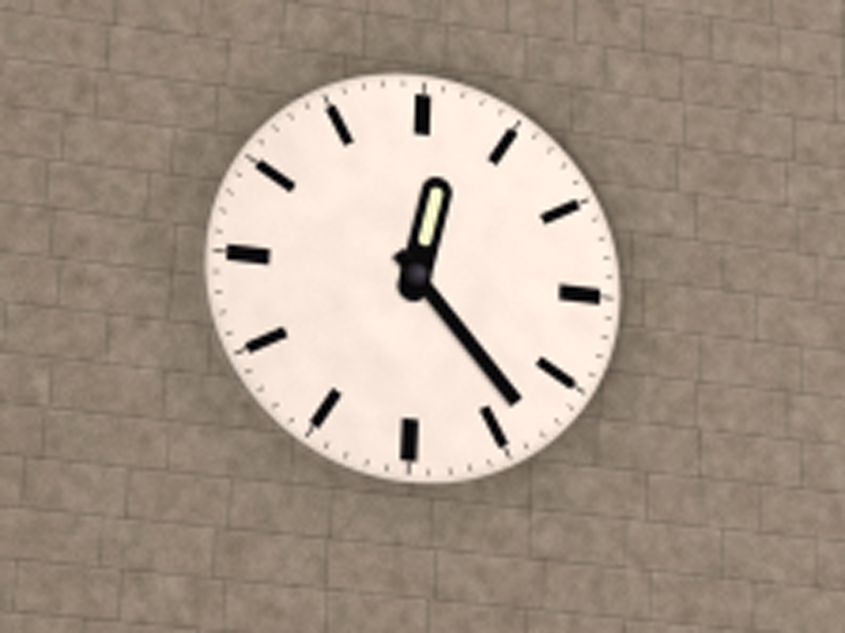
12:23
